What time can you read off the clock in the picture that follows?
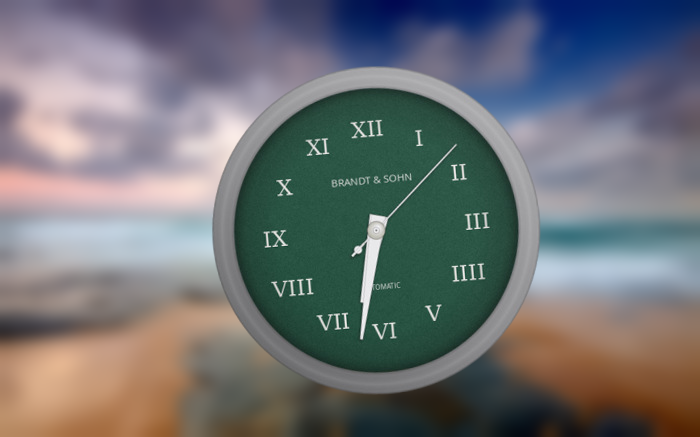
6:32:08
